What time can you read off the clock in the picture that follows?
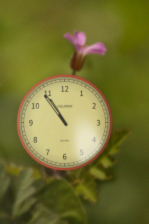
10:54
